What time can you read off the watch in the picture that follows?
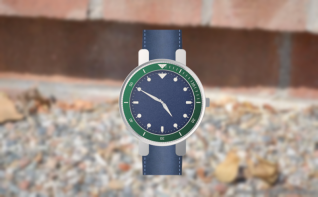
4:50
